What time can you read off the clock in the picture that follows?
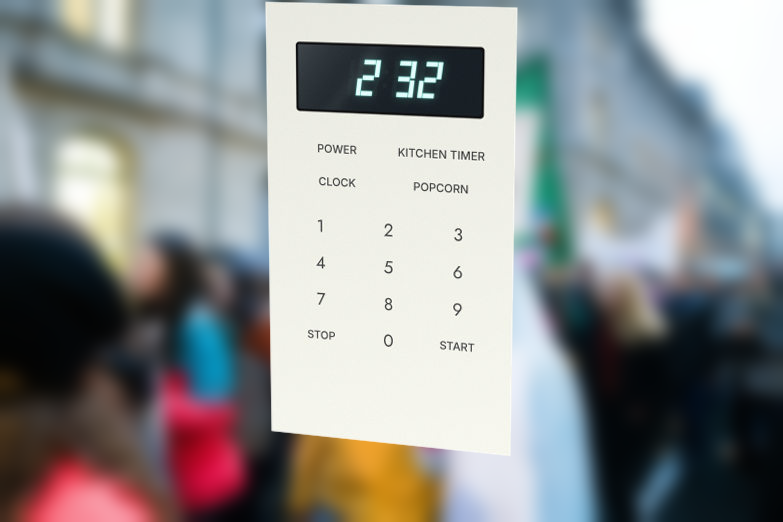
2:32
